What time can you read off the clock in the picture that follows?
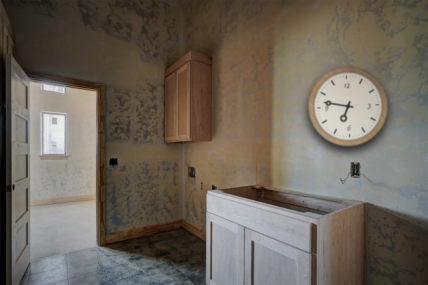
6:47
